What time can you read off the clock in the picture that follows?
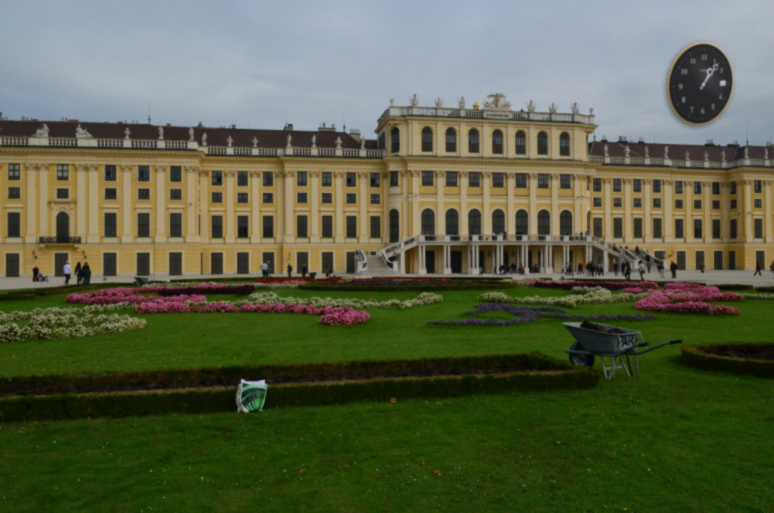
1:07
